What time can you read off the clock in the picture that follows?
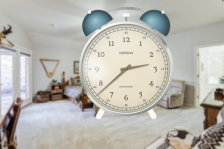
2:38
